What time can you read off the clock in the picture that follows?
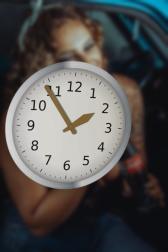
1:54
